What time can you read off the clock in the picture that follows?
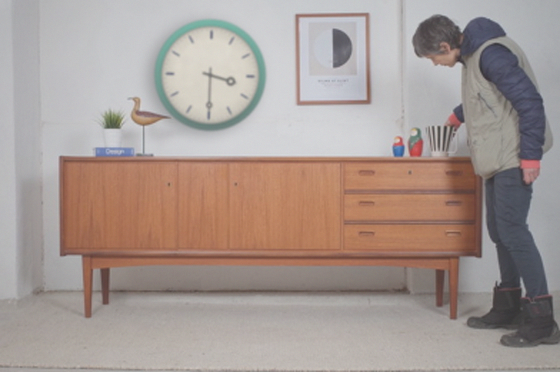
3:30
